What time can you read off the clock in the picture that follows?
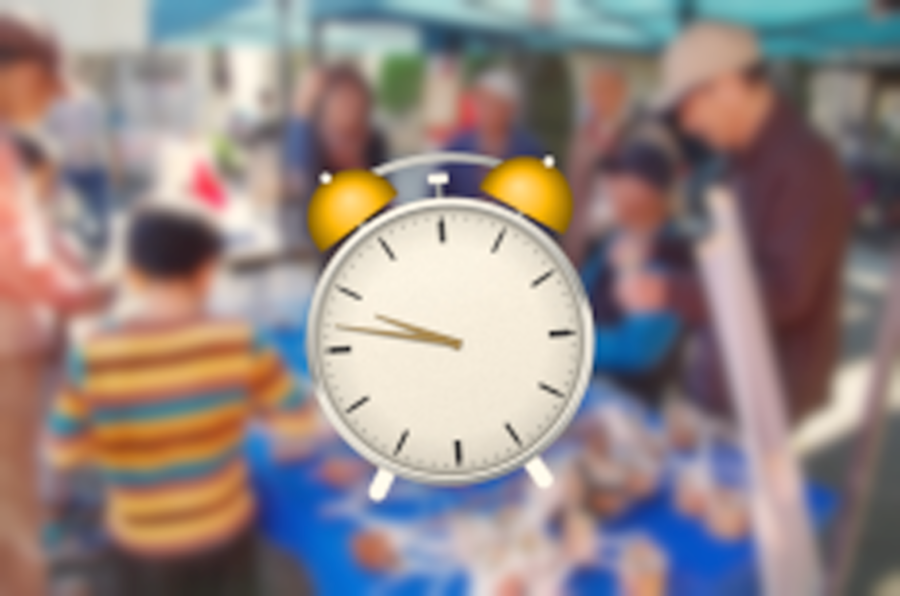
9:47
